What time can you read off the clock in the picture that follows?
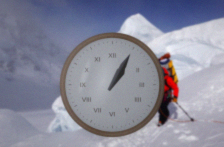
1:05
